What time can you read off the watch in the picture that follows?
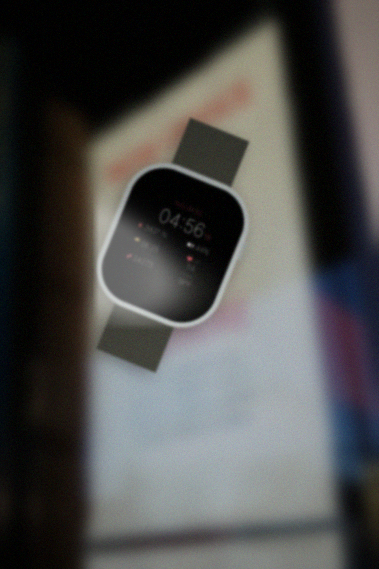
4:56
